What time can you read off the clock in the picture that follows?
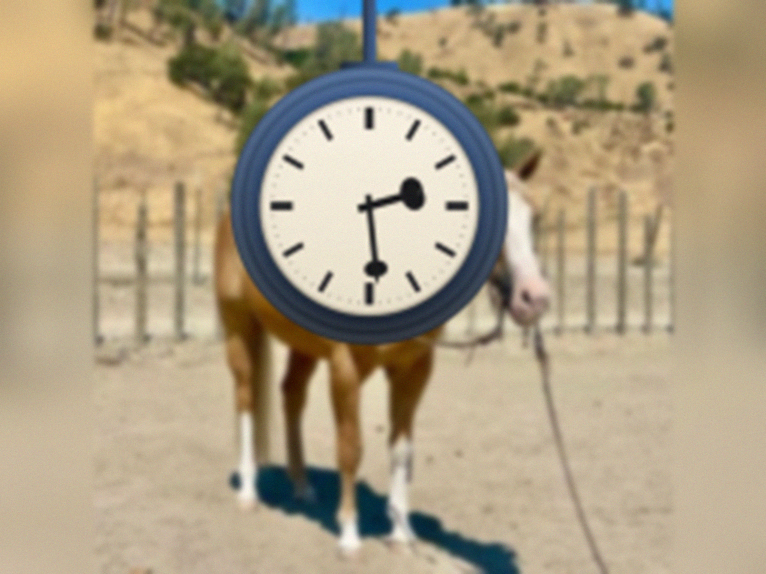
2:29
